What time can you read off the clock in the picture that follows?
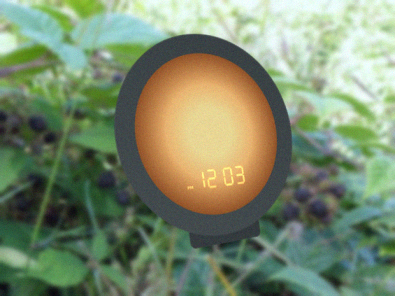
12:03
